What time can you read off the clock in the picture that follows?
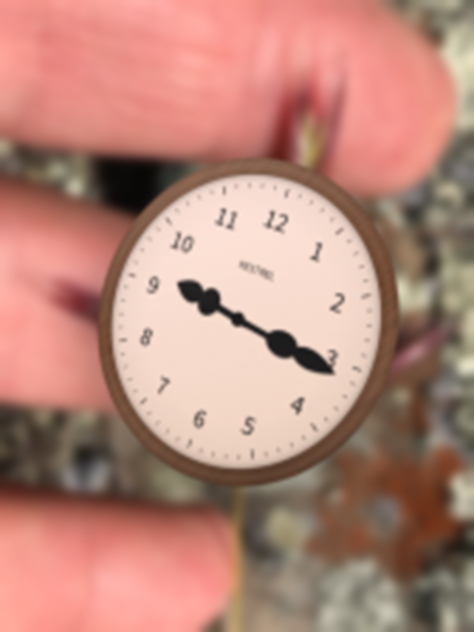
9:16
